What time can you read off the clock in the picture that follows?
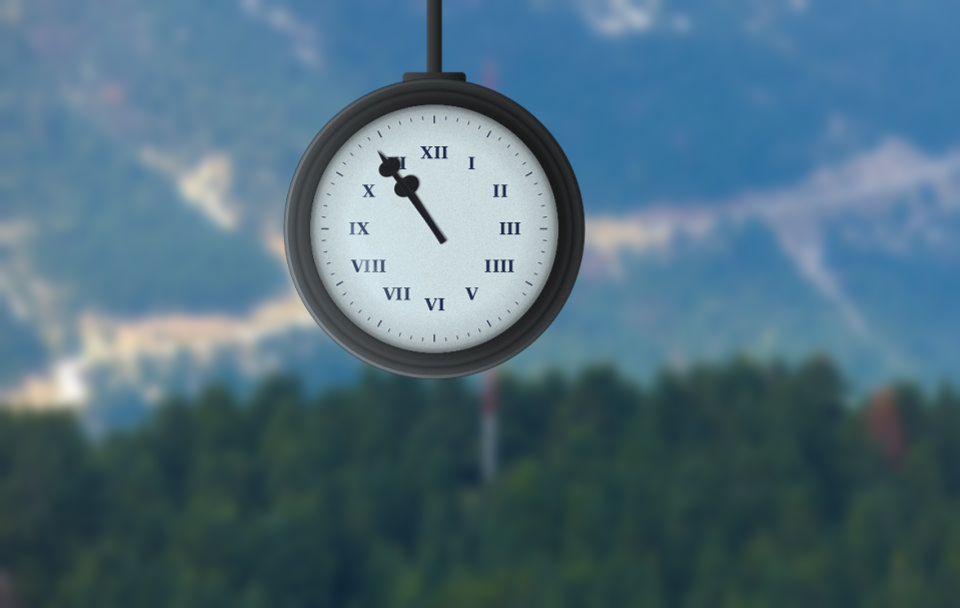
10:54
